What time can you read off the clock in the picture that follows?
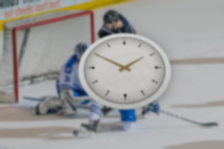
1:50
